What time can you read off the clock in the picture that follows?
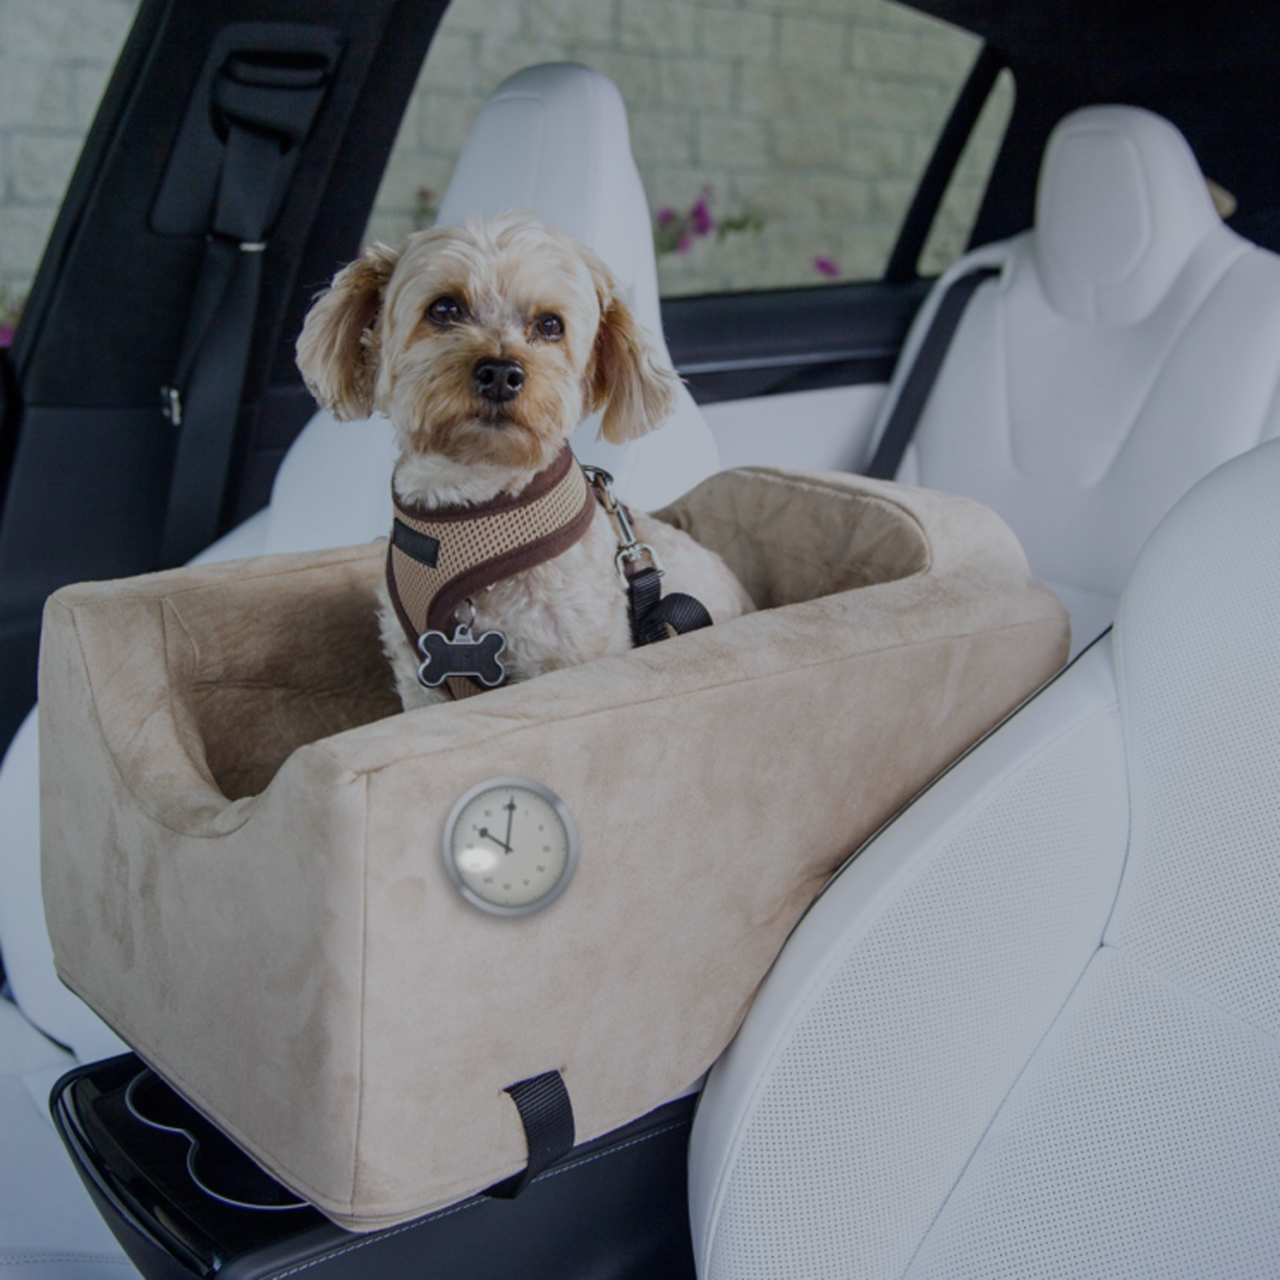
10:01
